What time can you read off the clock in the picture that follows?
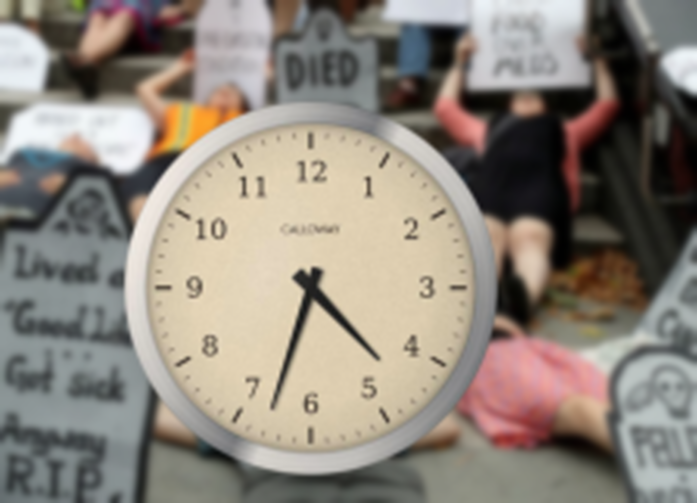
4:33
